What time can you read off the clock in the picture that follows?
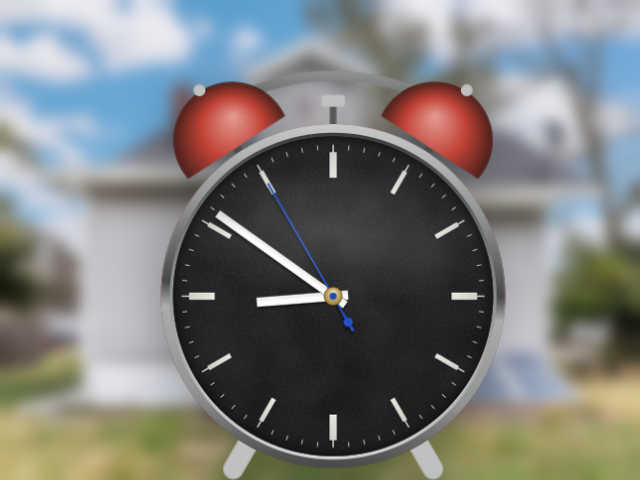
8:50:55
